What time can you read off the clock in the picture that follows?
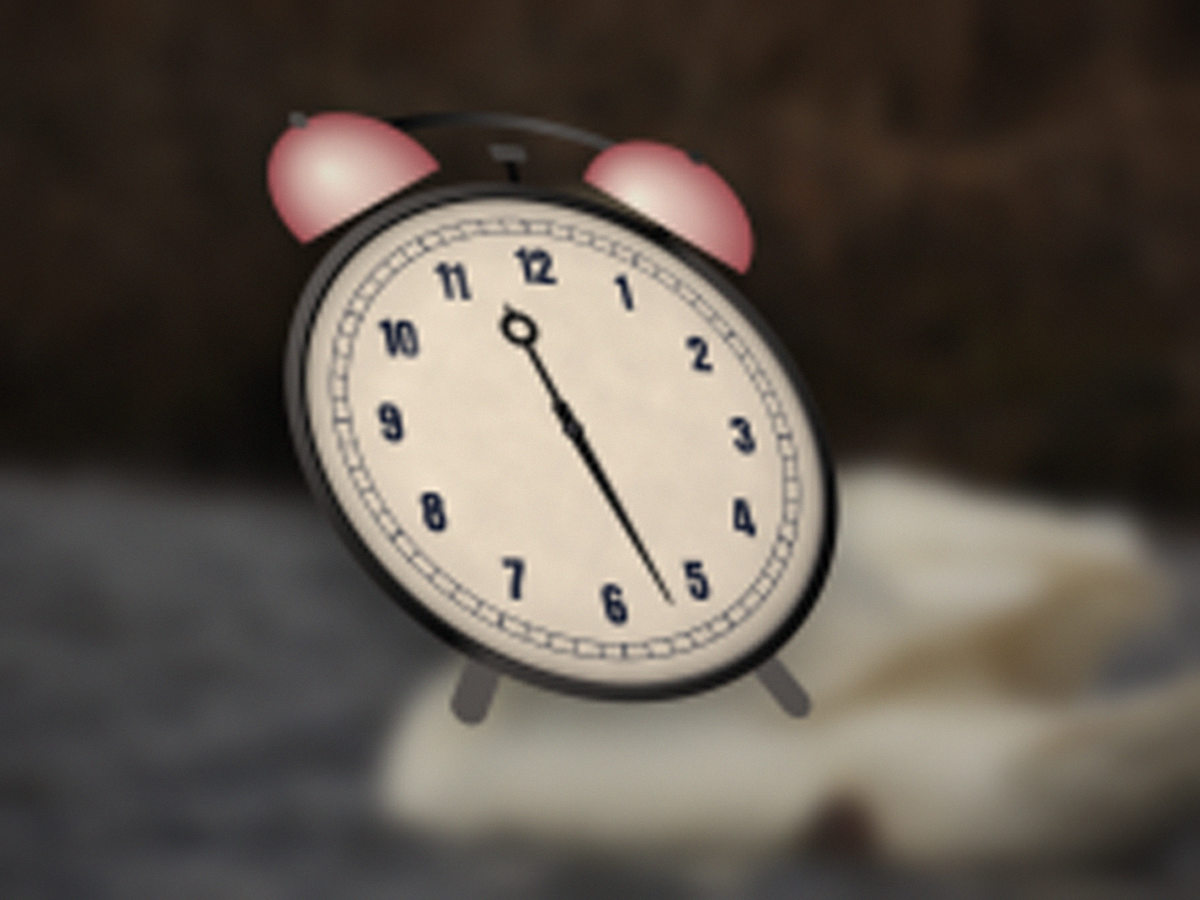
11:27
